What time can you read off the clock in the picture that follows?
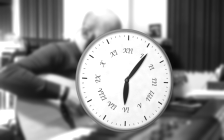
6:06
